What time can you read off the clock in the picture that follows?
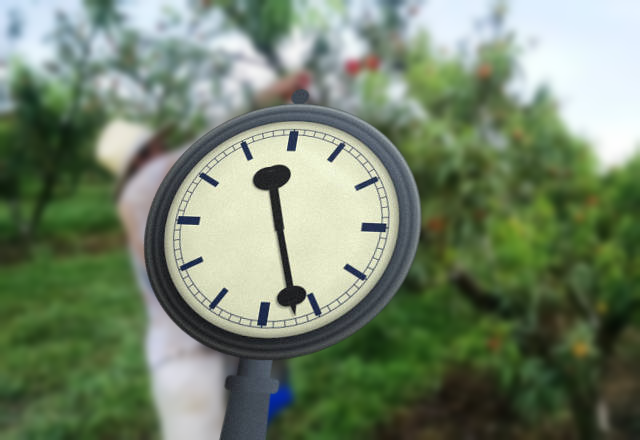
11:27
